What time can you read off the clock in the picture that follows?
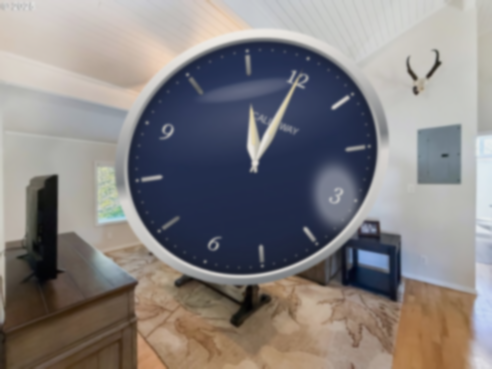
11:00
